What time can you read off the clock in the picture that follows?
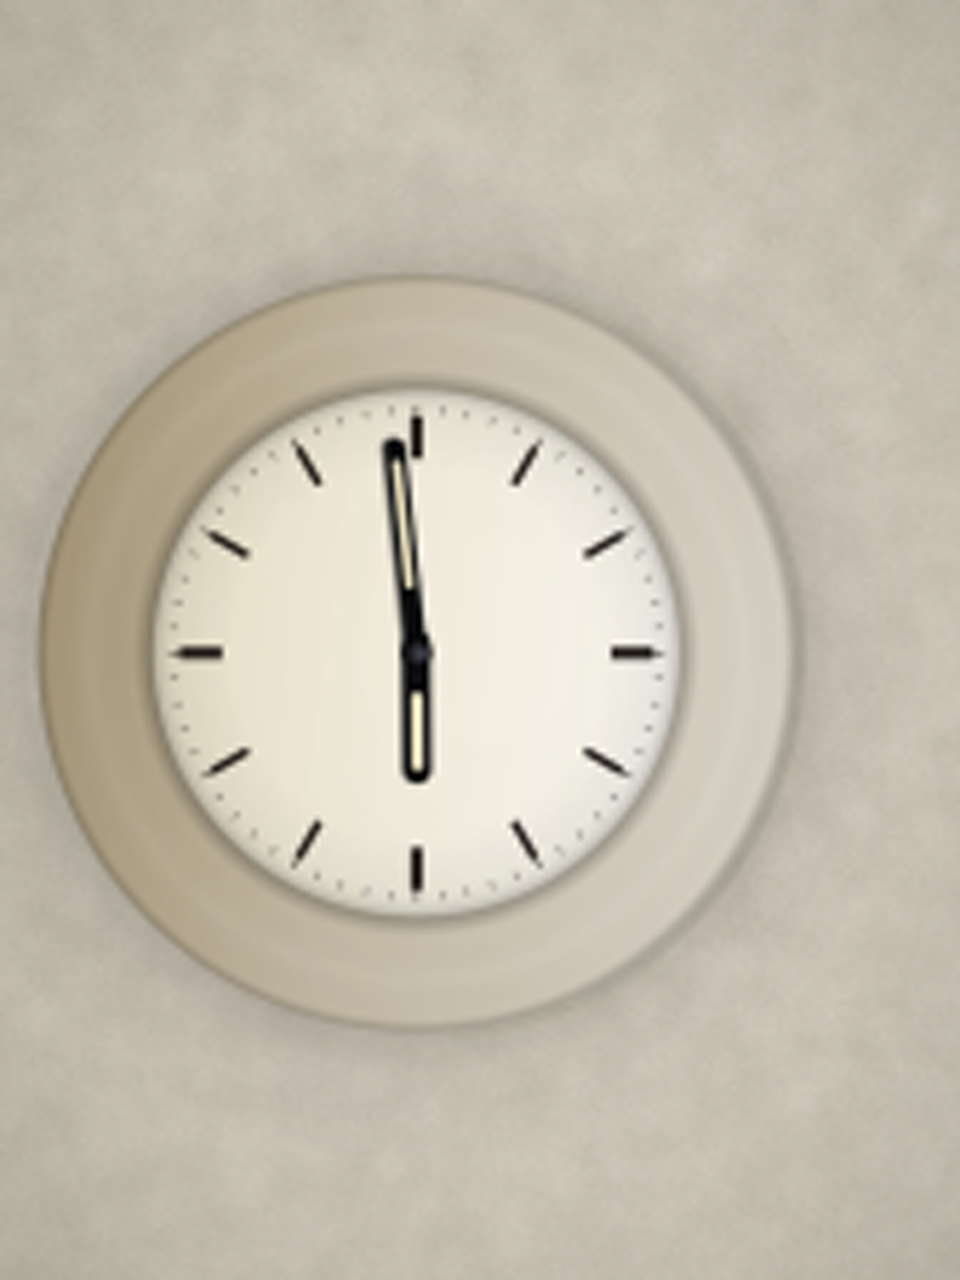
5:59
